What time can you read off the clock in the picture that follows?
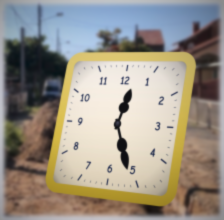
12:26
